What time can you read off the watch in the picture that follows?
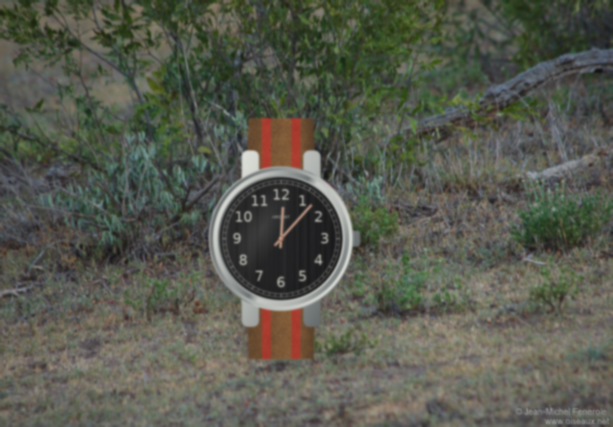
12:07
